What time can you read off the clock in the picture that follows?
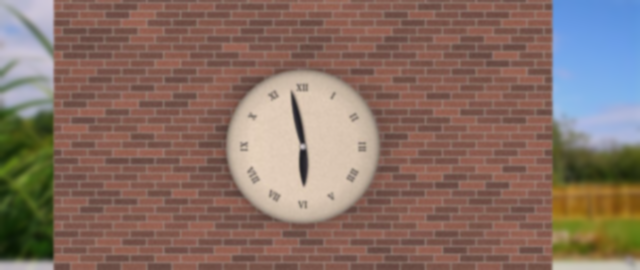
5:58
